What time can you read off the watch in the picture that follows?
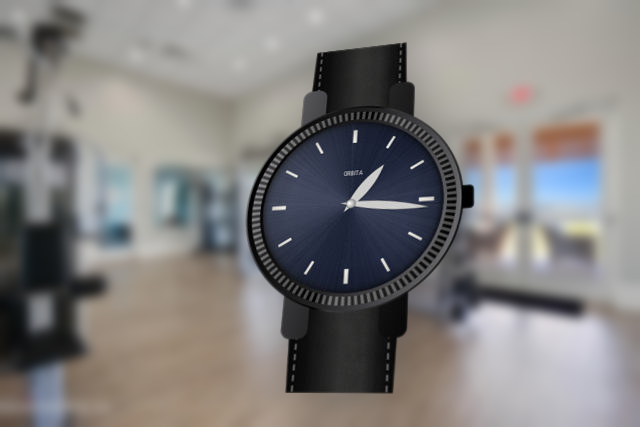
1:16
